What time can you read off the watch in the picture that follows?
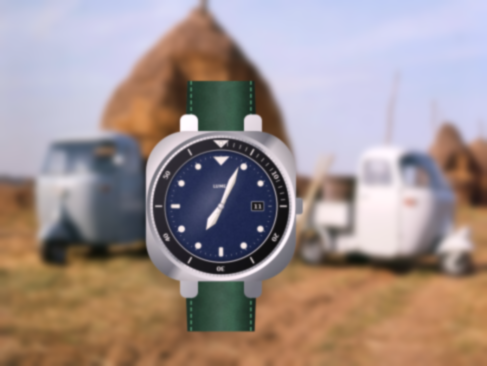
7:04
